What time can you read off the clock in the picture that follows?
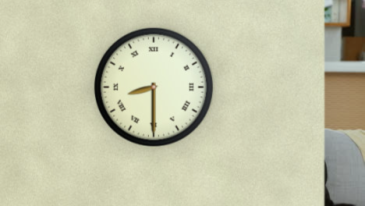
8:30
